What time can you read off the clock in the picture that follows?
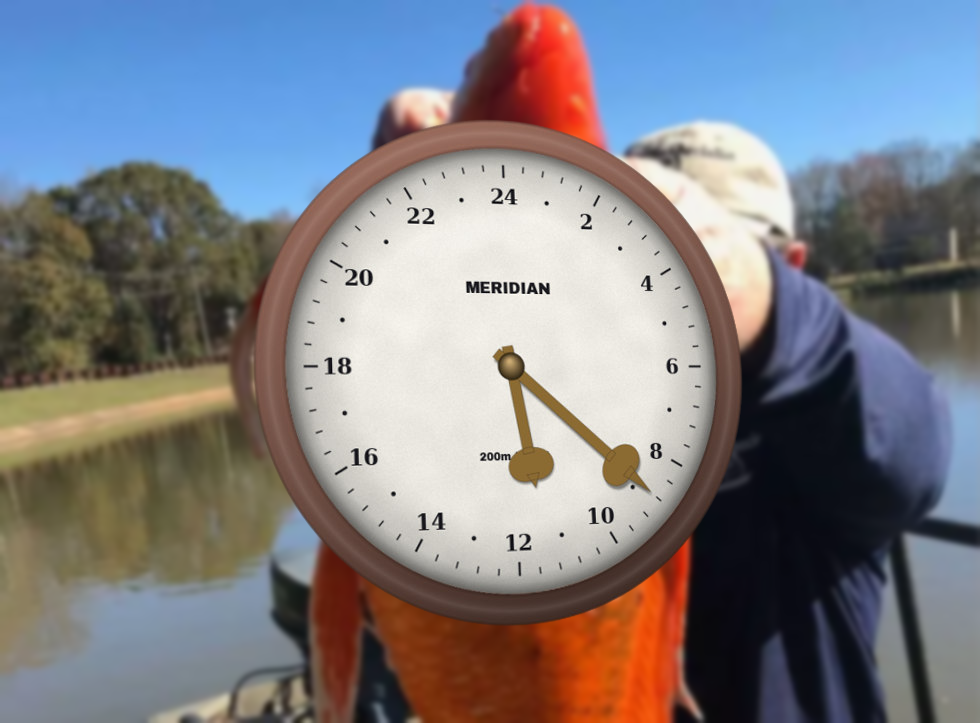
11:22
